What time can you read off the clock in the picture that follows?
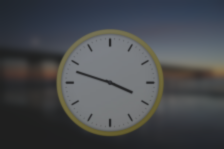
3:48
